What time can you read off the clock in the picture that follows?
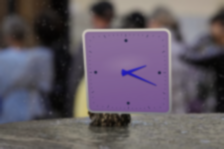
2:19
